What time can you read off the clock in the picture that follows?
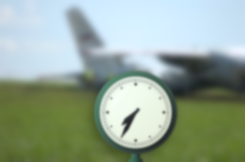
7:35
